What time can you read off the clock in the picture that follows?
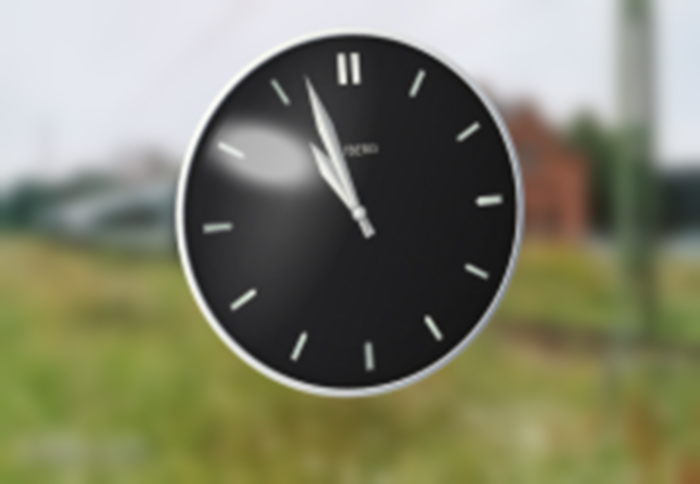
10:57
